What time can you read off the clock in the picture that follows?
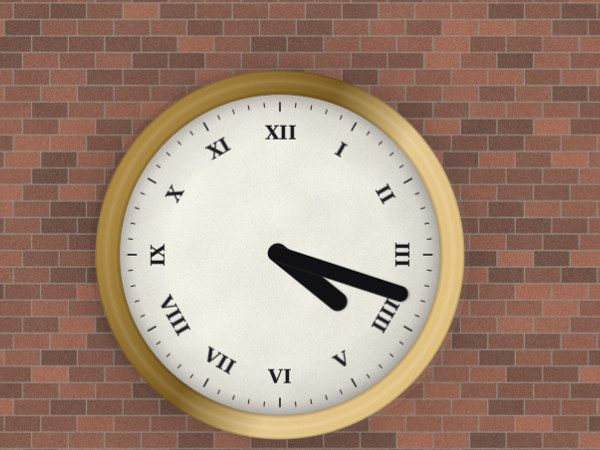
4:18
